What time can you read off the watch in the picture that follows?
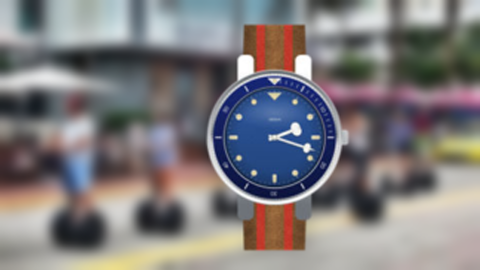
2:18
